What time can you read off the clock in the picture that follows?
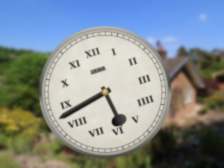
5:43
